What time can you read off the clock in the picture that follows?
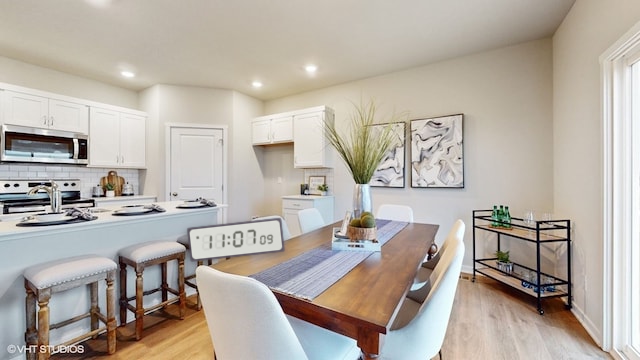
11:07:09
